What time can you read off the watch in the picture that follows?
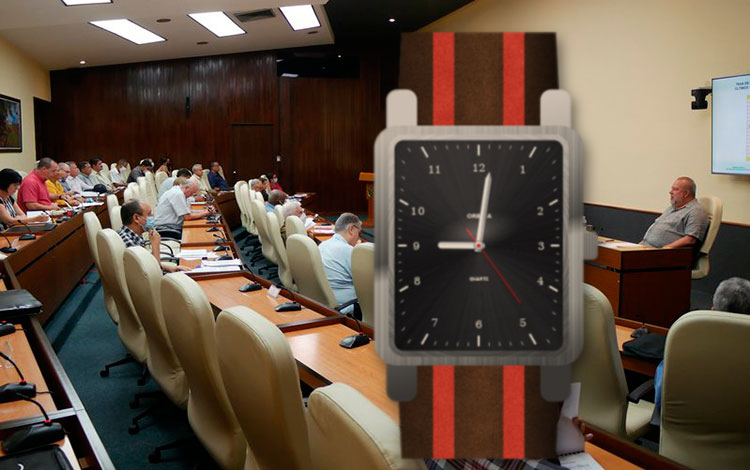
9:01:24
